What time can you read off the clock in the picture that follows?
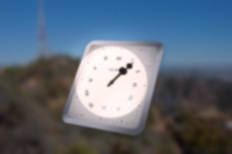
1:06
